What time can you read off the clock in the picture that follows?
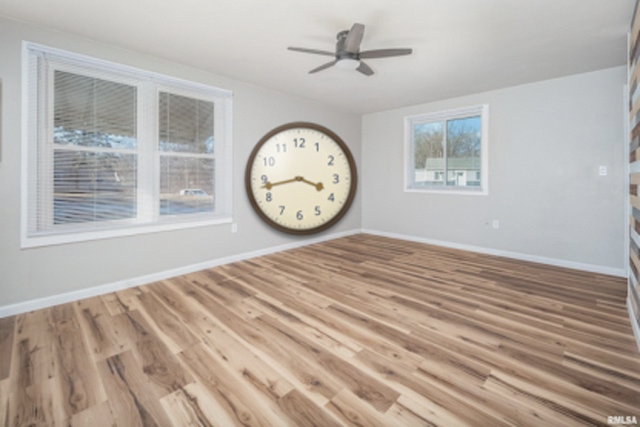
3:43
